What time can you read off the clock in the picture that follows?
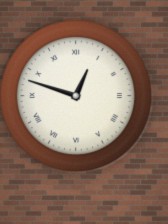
12:48
